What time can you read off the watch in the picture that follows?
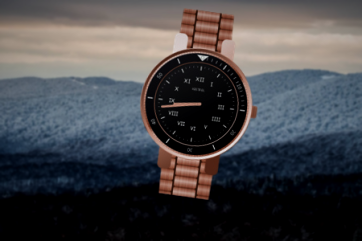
8:43
